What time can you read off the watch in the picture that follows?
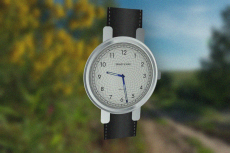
9:28
